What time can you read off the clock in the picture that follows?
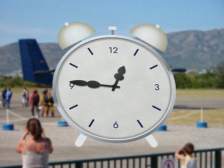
12:46
